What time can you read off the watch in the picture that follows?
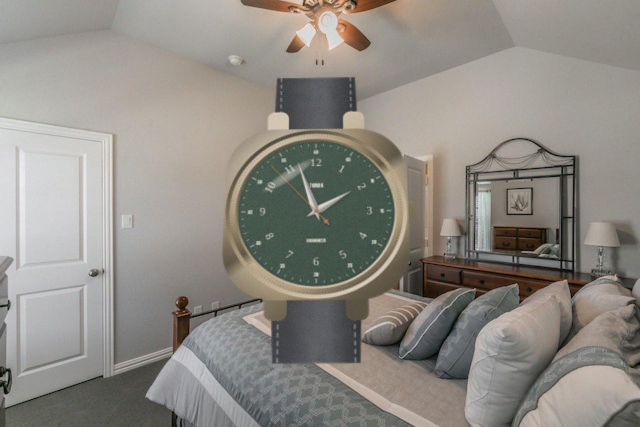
1:56:53
